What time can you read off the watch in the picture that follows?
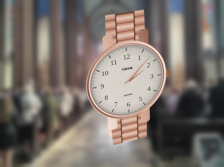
2:08
